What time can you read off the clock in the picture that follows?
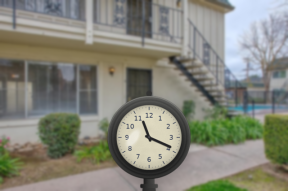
11:19
